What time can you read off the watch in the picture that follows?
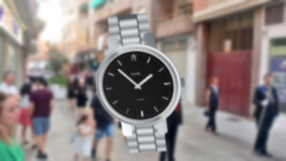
1:53
